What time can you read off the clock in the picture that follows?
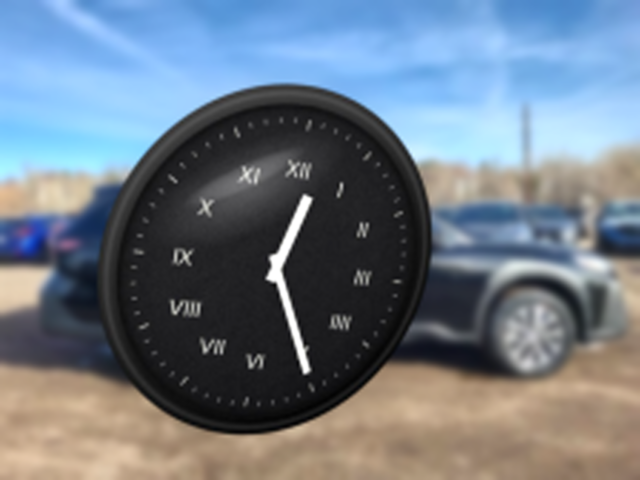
12:25
